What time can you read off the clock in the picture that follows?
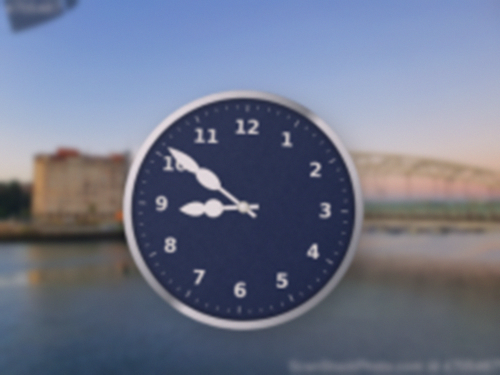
8:51
